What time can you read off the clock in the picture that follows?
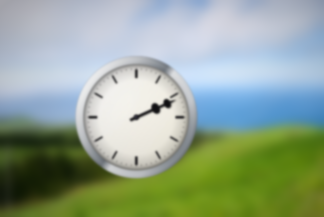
2:11
